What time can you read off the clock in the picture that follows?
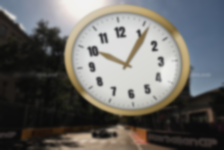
10:06
